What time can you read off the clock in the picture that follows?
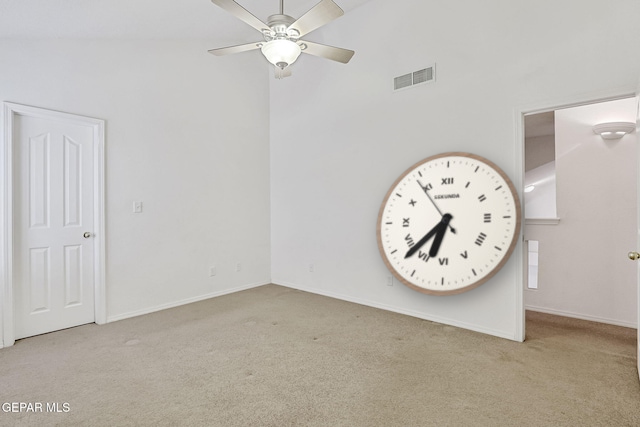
6:37:54
